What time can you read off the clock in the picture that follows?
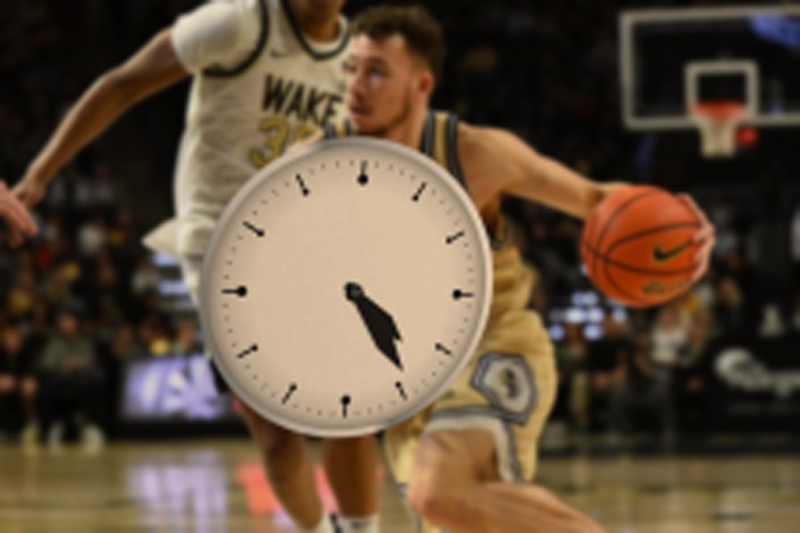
4:24
